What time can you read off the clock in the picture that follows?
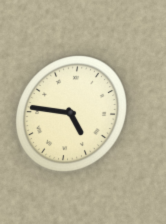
4:46
